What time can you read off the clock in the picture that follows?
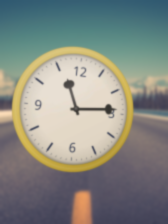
11:14
